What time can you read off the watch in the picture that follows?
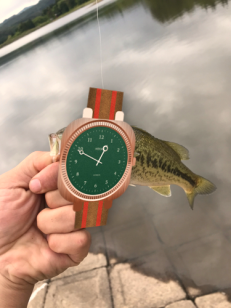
12:49
